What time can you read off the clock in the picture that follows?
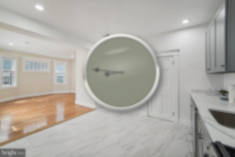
8:46
